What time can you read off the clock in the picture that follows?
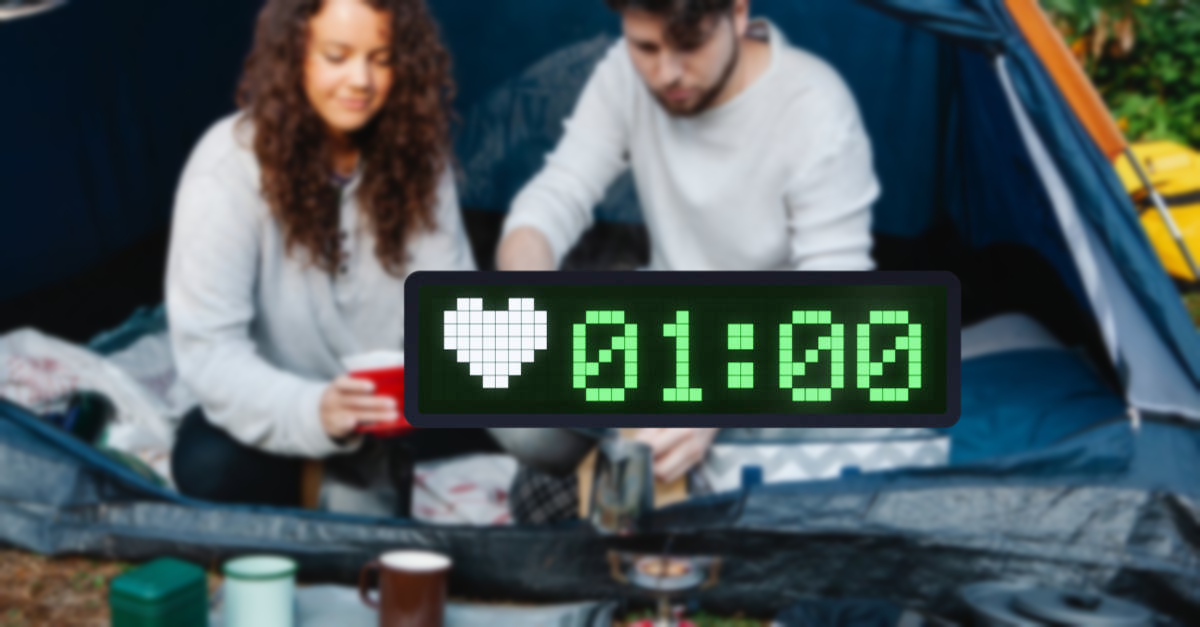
1:00
